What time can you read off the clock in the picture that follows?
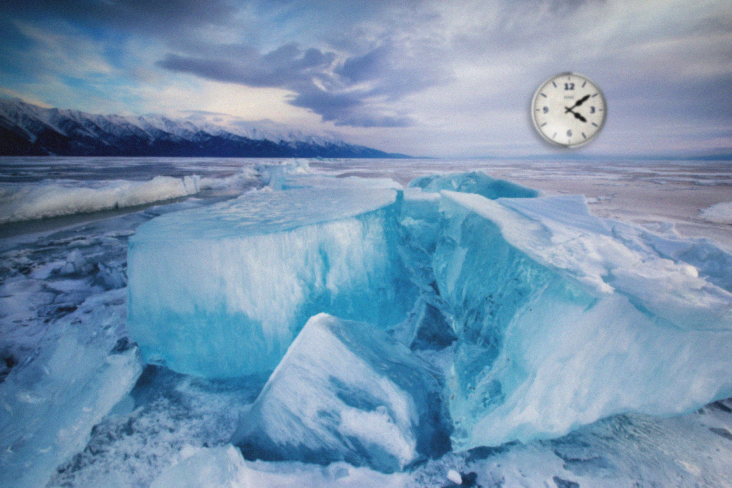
4:09
